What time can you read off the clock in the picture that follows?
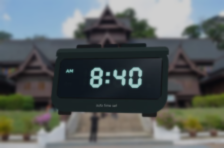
8:40
